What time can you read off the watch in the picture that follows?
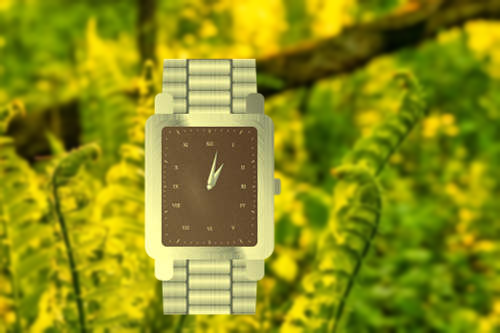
1:02
